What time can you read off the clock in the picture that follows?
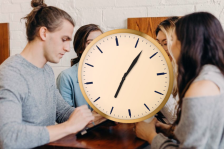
7:07
